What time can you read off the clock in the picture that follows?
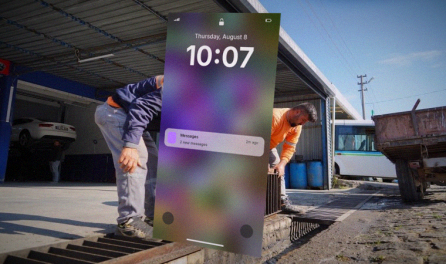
10:07
